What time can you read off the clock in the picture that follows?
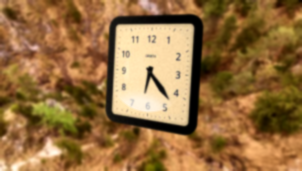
6:23
